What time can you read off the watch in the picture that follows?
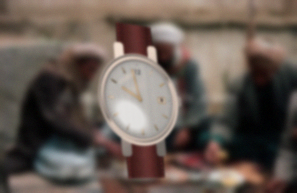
9:58
